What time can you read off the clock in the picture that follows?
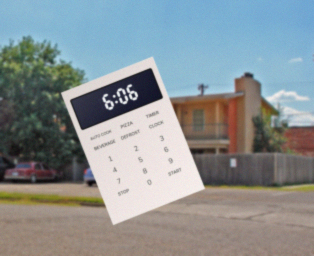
6:06
